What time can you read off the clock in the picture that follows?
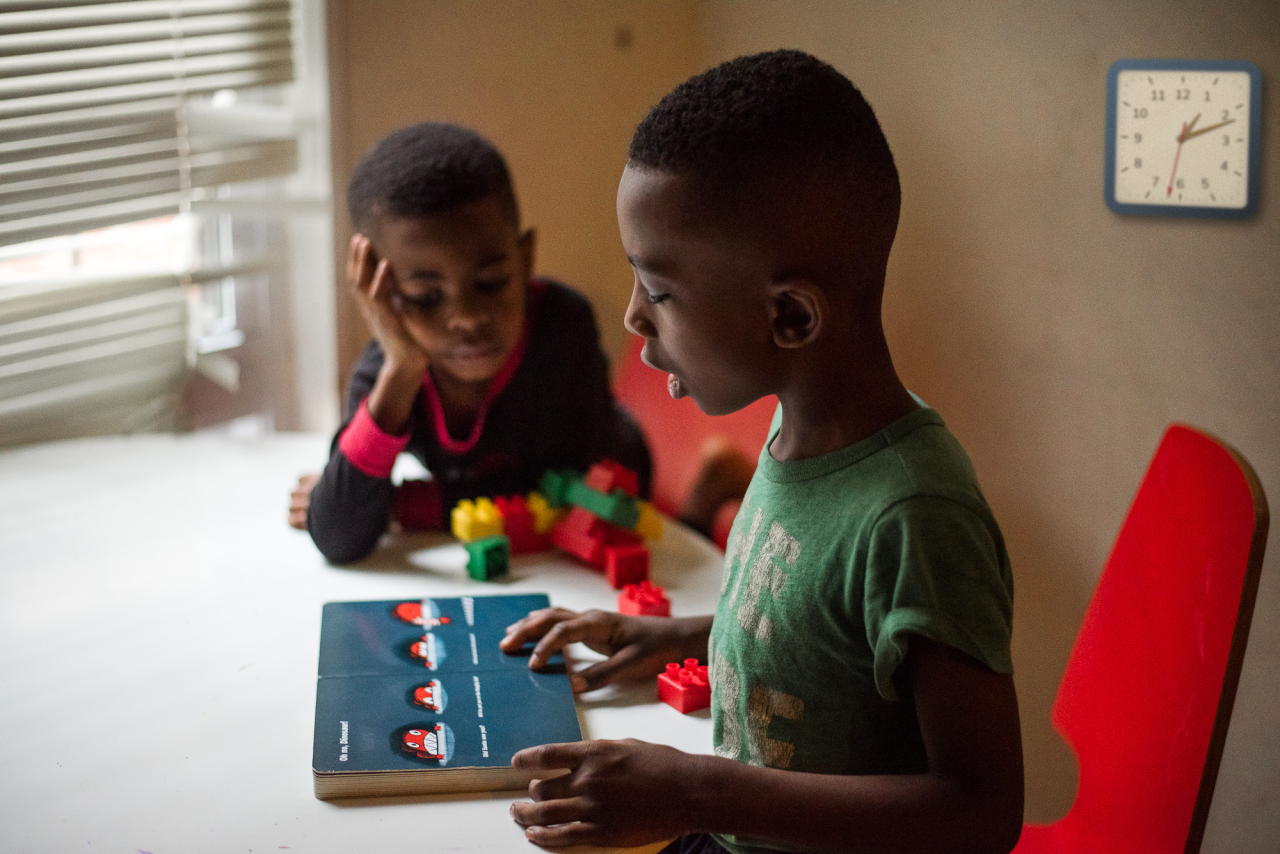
1:11:32
